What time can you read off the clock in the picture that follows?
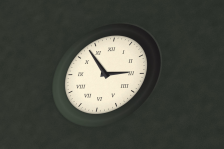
2:53
